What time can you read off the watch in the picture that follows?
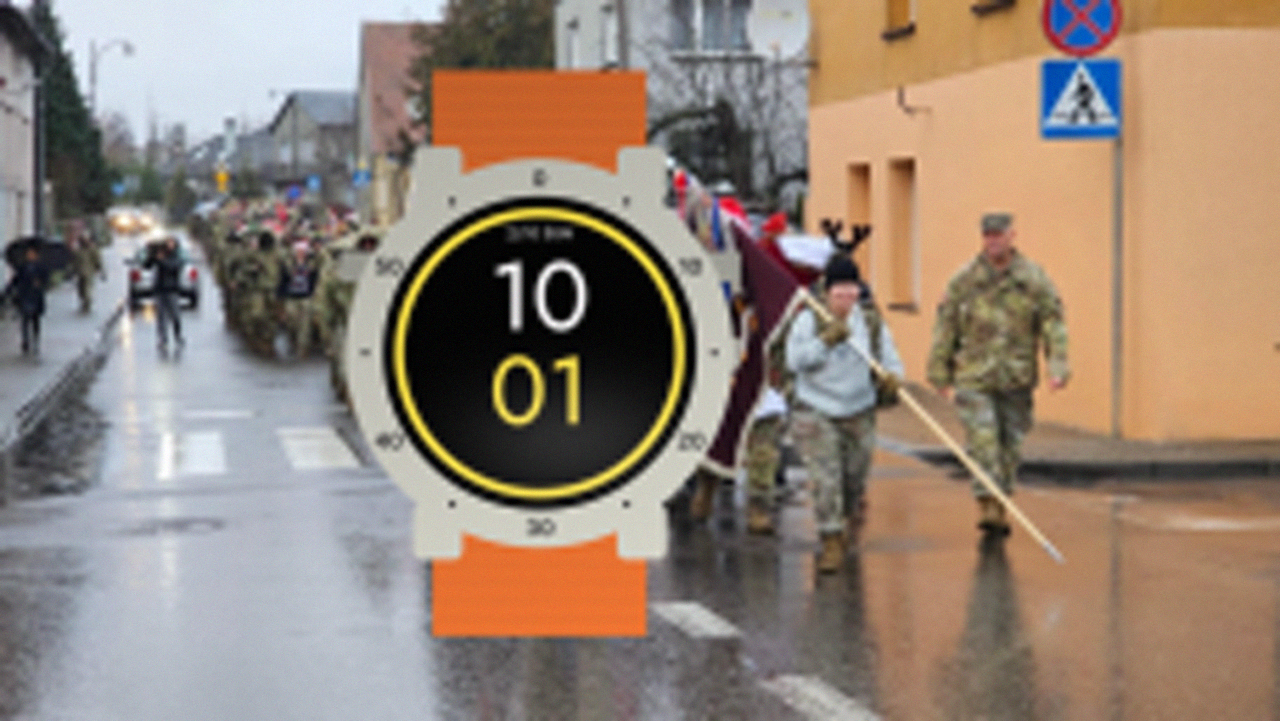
10:01
